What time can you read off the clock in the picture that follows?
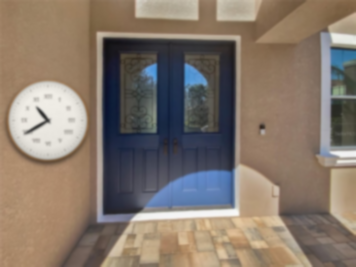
10:40
